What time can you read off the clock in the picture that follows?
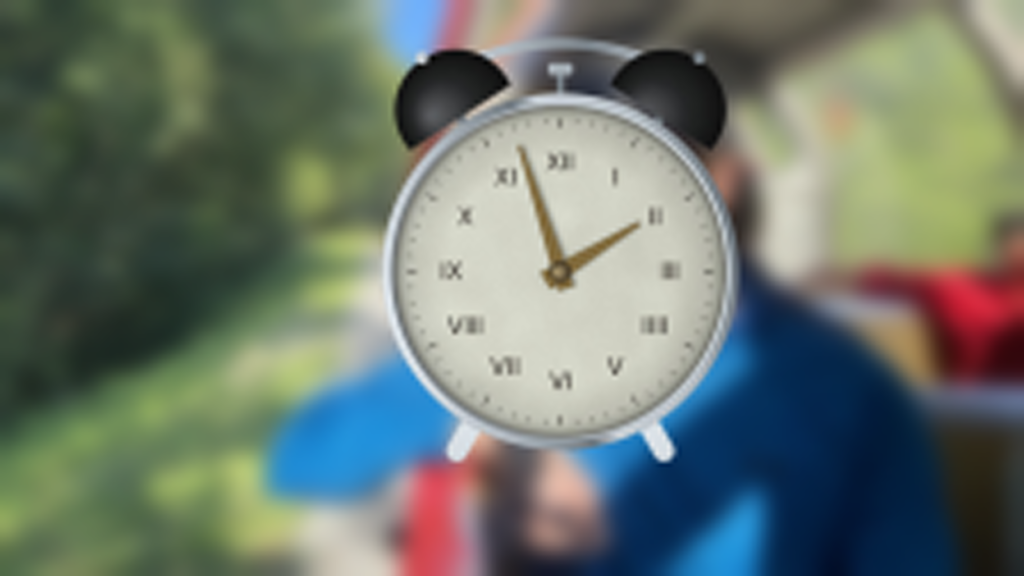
1:57
